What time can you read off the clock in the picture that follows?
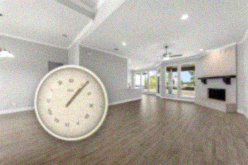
1:06
